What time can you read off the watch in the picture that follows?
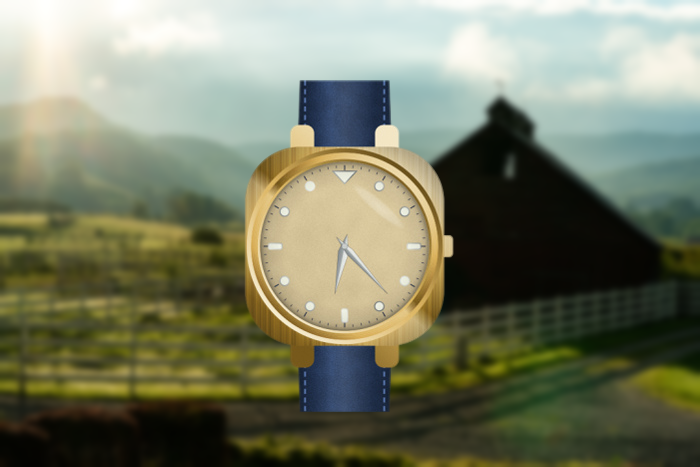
6:23
